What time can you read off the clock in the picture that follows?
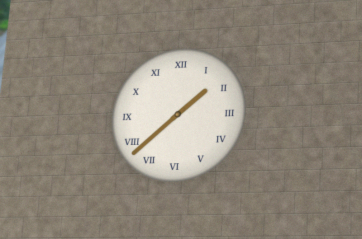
1:38
